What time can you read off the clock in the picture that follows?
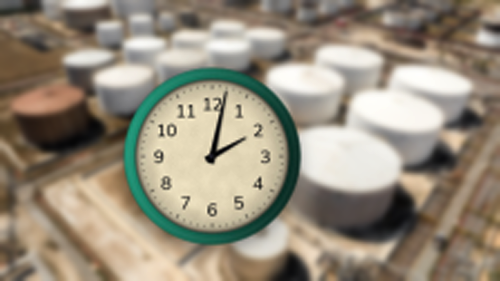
2:02
